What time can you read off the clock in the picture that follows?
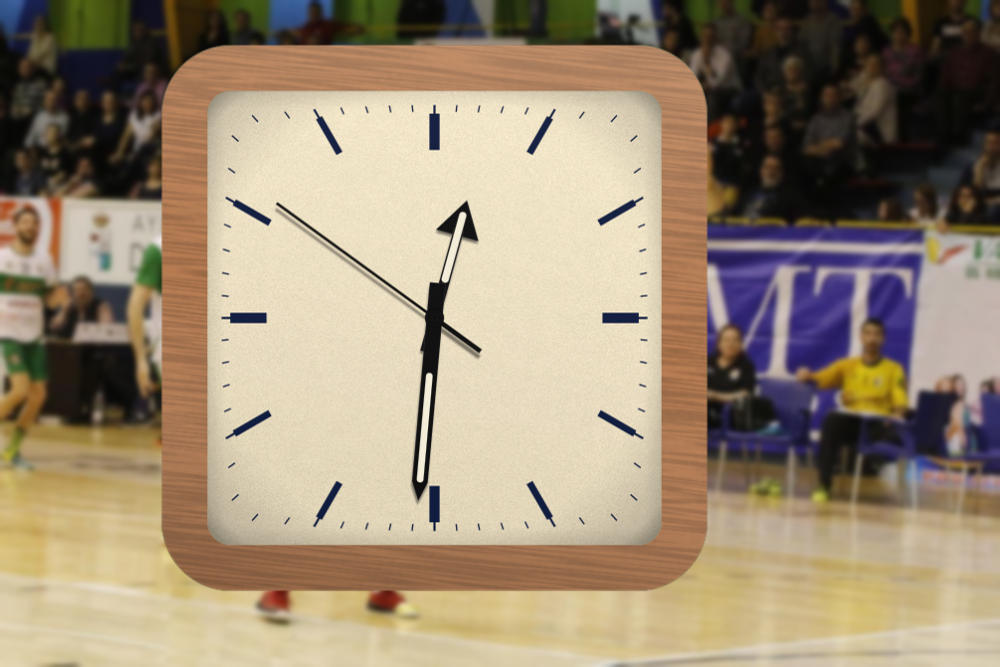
12:30:51
